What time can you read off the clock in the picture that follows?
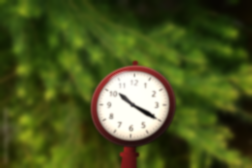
10:20
